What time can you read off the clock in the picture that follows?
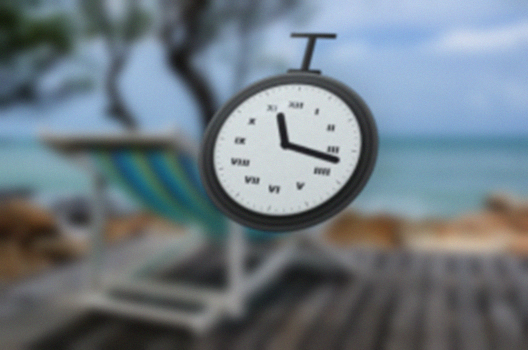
11:17
